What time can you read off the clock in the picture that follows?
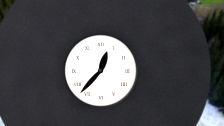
12:37
